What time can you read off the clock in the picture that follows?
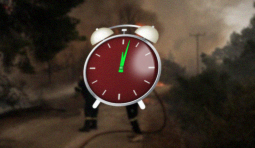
12:02
